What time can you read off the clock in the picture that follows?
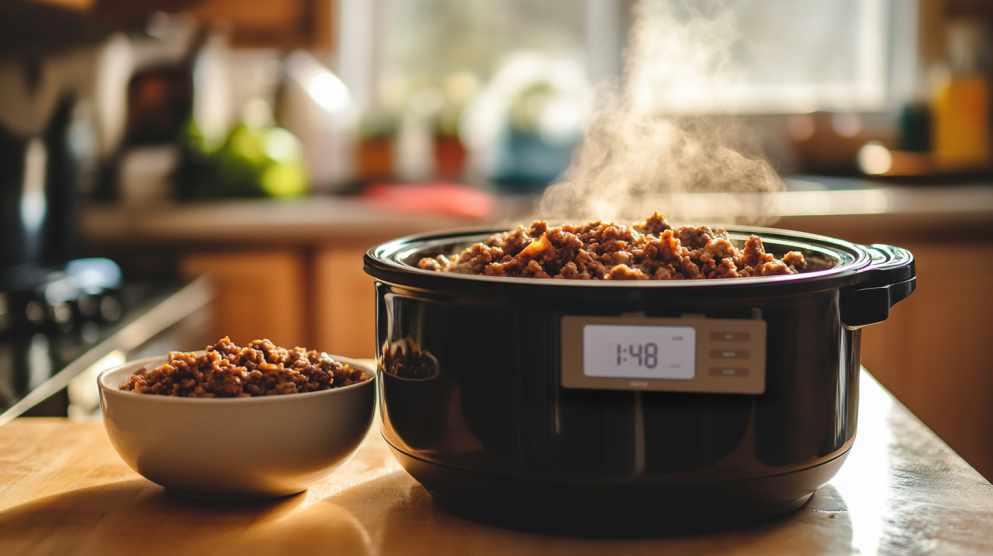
1:48
